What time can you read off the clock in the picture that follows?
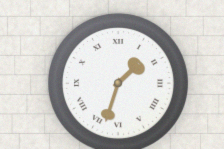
1:33
